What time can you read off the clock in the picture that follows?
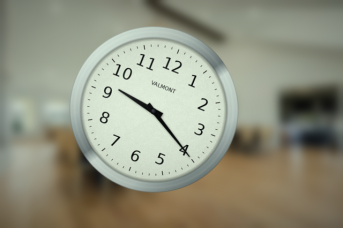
9:20
